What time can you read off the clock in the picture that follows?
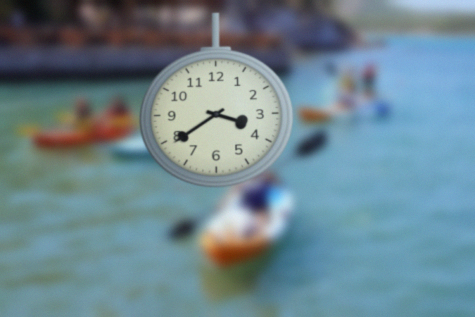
3:39
